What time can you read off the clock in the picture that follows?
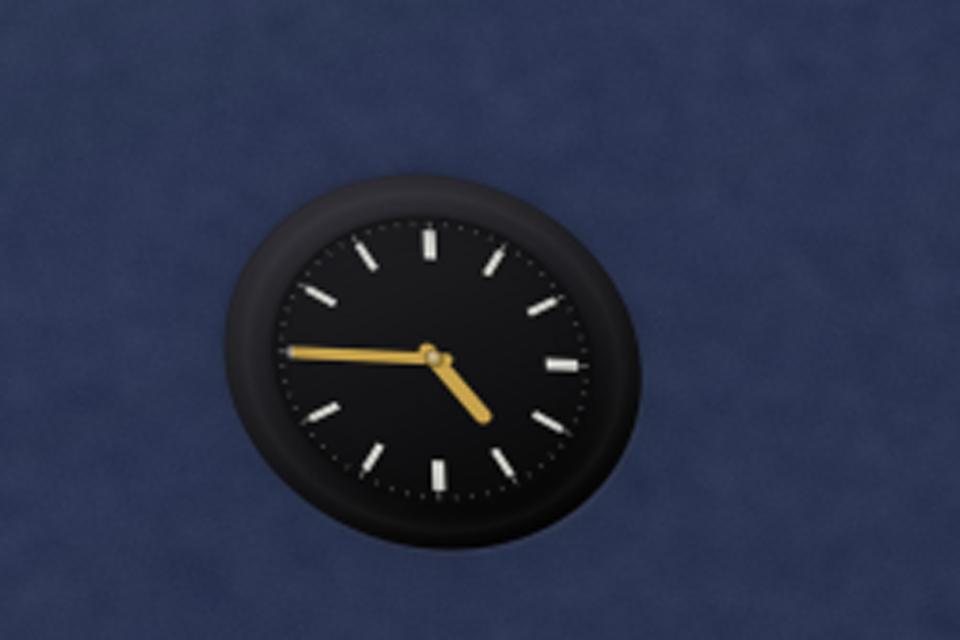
4:45
